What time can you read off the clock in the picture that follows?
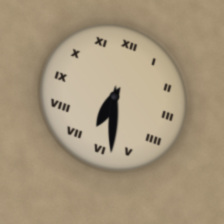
6:28
